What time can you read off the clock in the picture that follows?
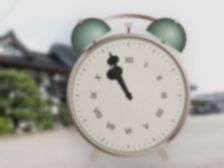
10:56
